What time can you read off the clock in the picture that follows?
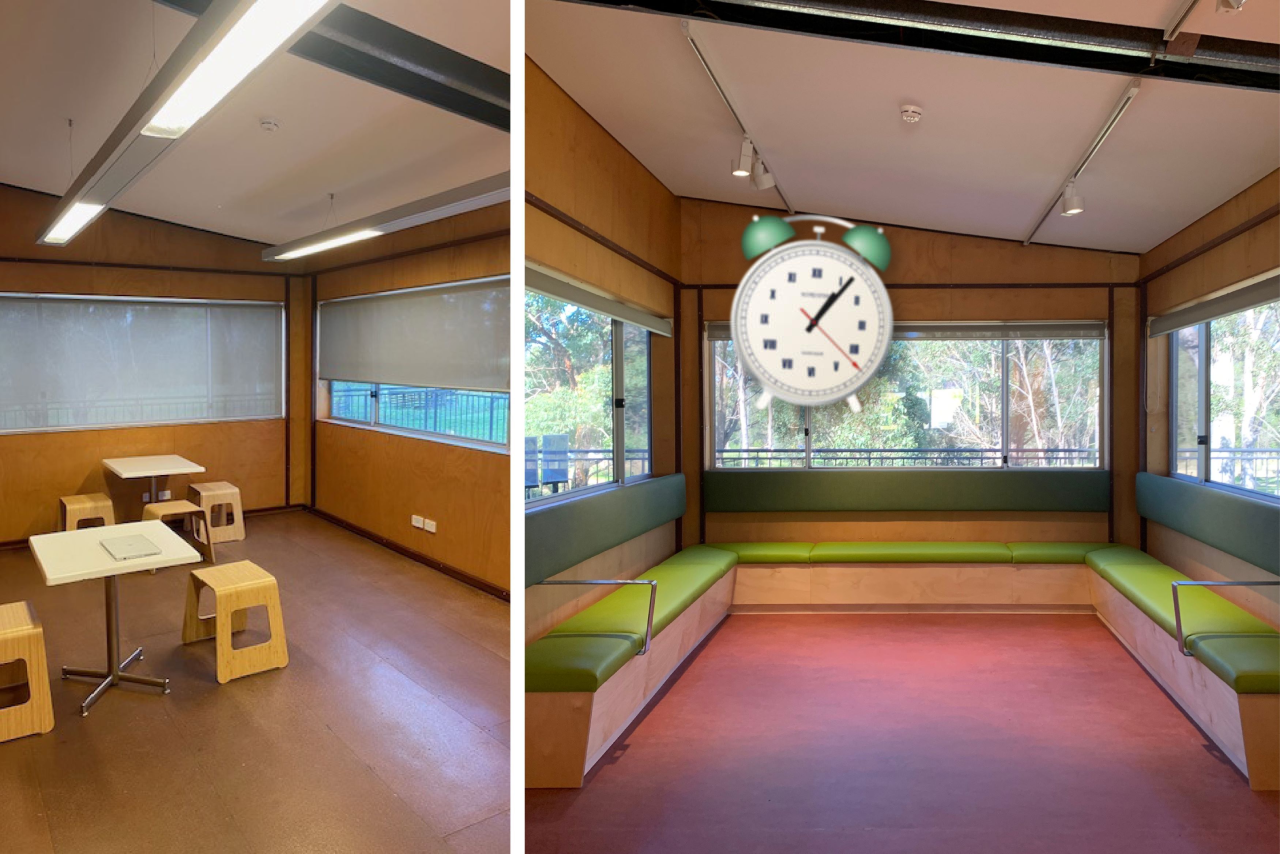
1:06:22
